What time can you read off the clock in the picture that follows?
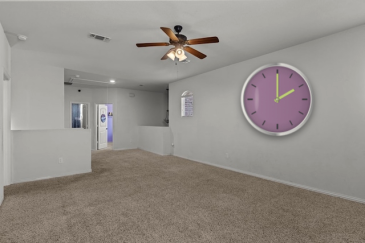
2:00
